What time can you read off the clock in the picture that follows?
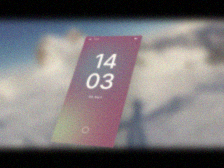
14:03
